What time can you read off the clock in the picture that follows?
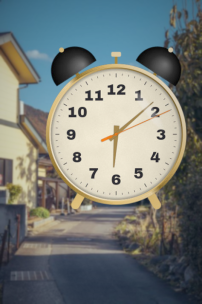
6:08:11
